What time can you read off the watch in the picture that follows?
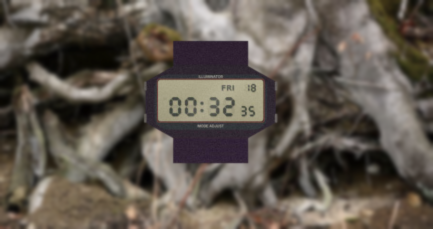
0:32:35
